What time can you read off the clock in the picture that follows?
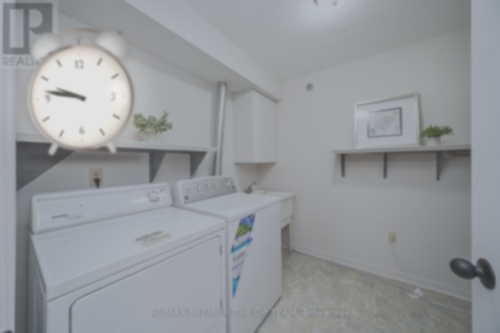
9:47
